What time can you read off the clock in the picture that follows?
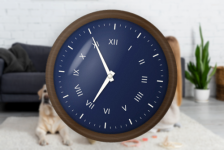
6:55
